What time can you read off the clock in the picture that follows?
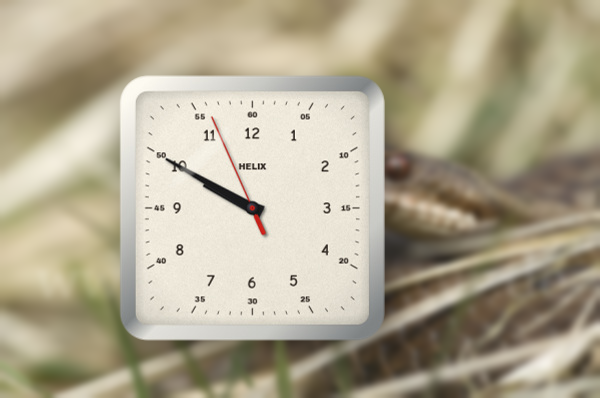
9:49:56
